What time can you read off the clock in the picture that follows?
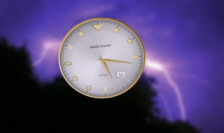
5:17
